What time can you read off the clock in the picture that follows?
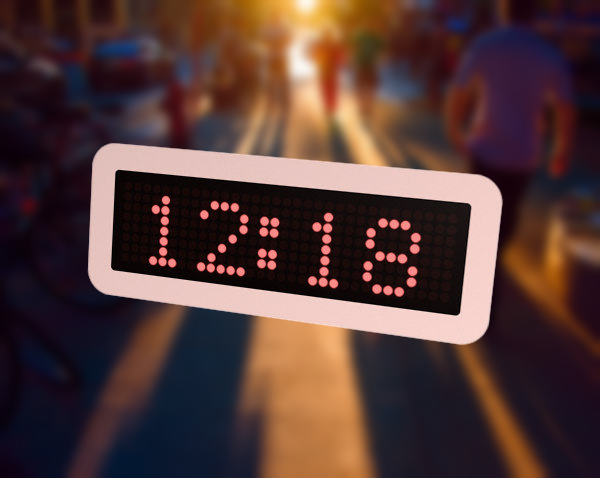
12:18
